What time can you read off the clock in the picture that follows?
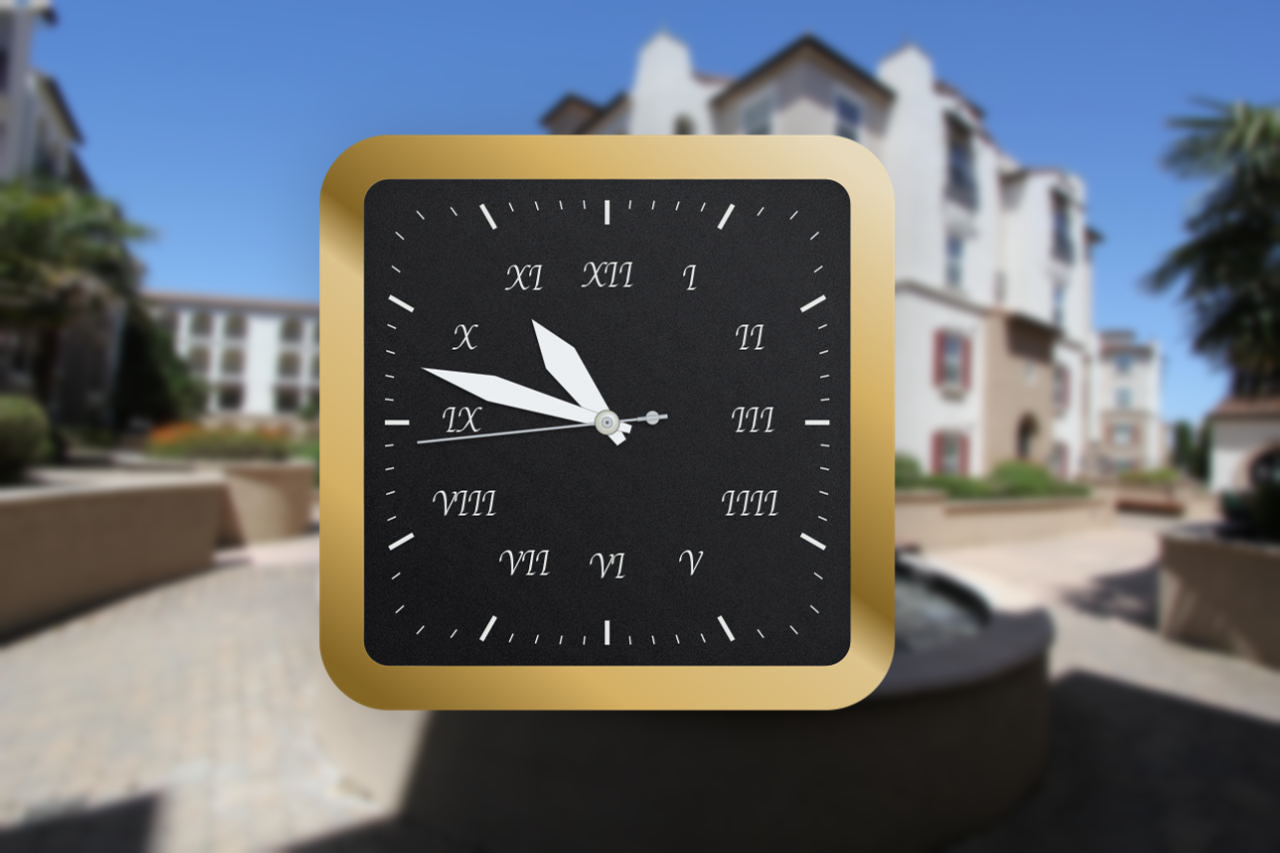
10:47:44
